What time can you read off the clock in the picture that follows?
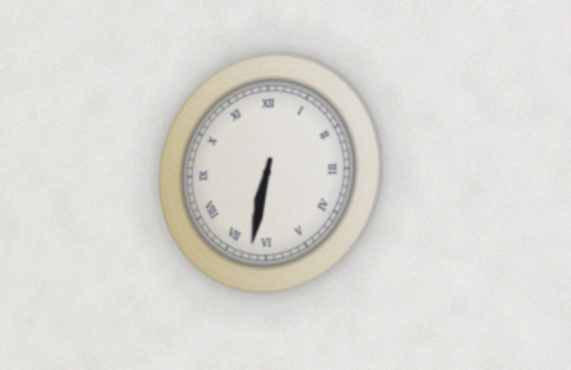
6:32
